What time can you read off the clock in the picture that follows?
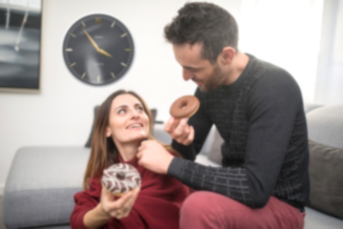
3:54
